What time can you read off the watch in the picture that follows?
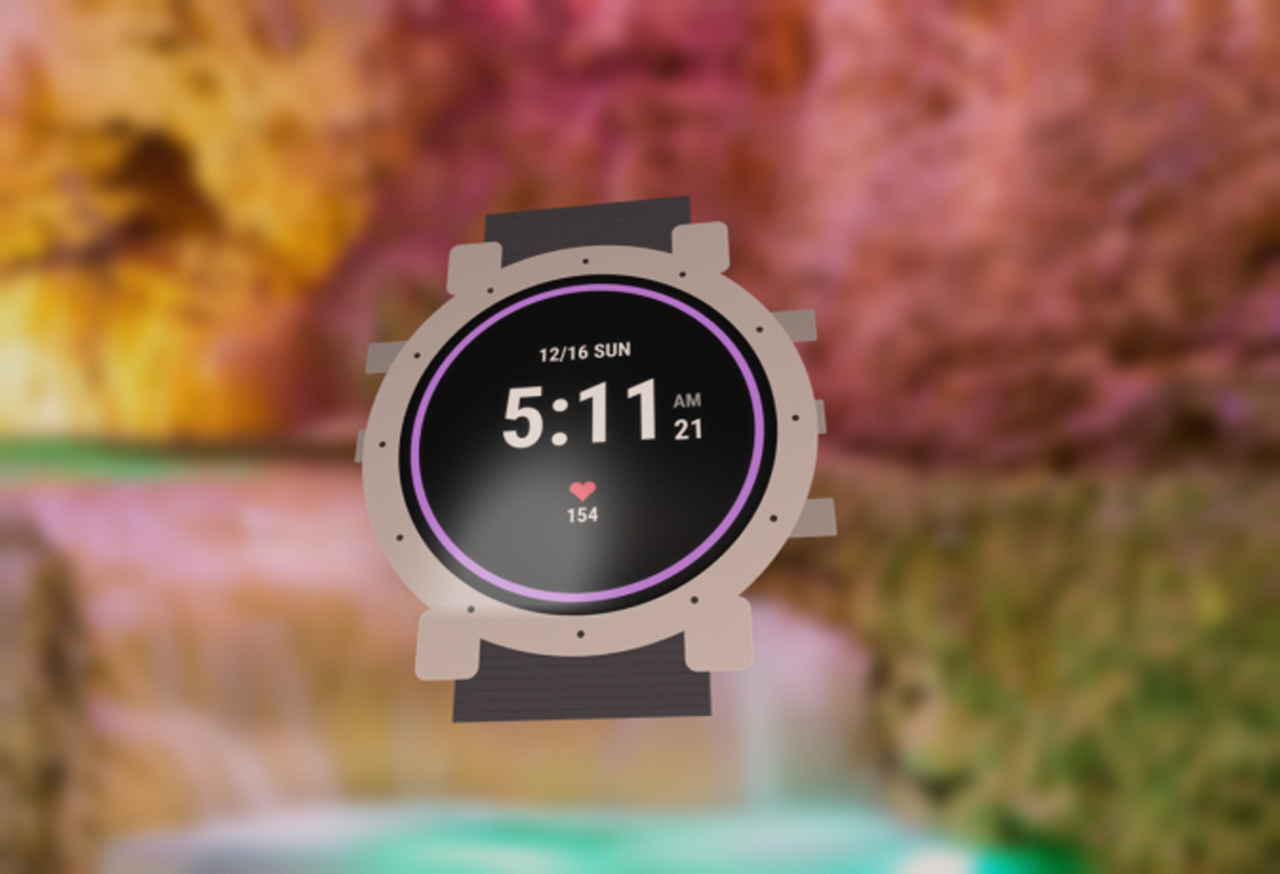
5:11:21
